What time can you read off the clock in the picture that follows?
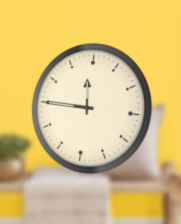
11:45
